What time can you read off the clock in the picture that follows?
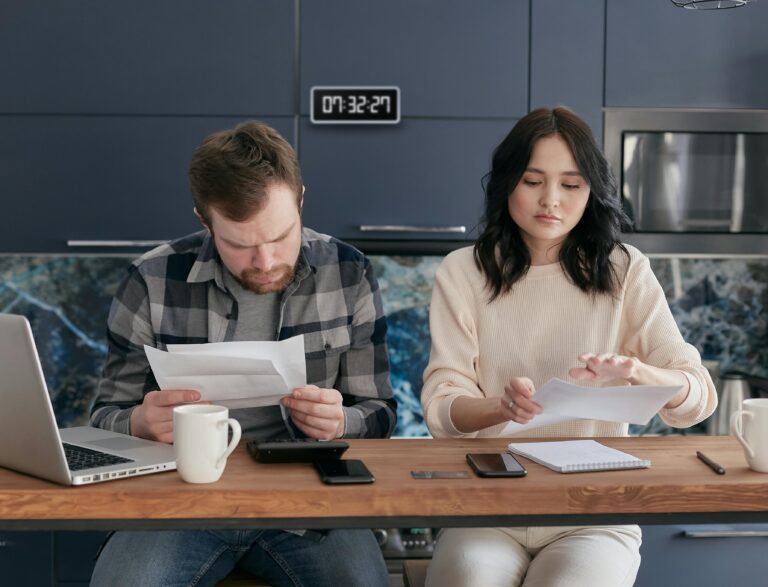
7:32:27
